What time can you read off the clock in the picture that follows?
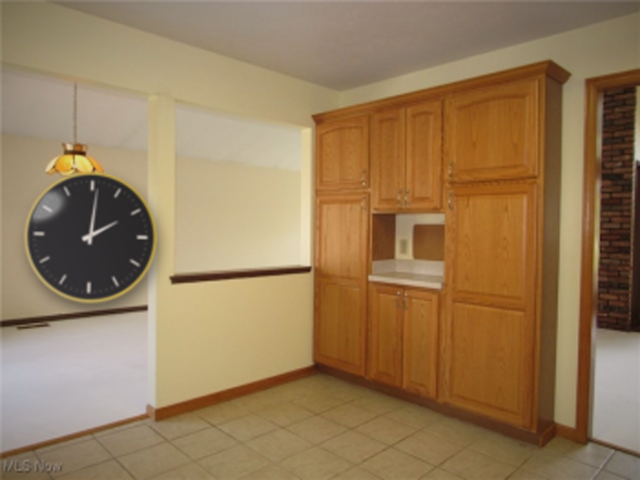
2:01
